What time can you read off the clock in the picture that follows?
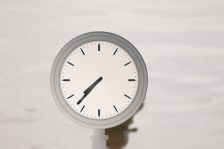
7:37
